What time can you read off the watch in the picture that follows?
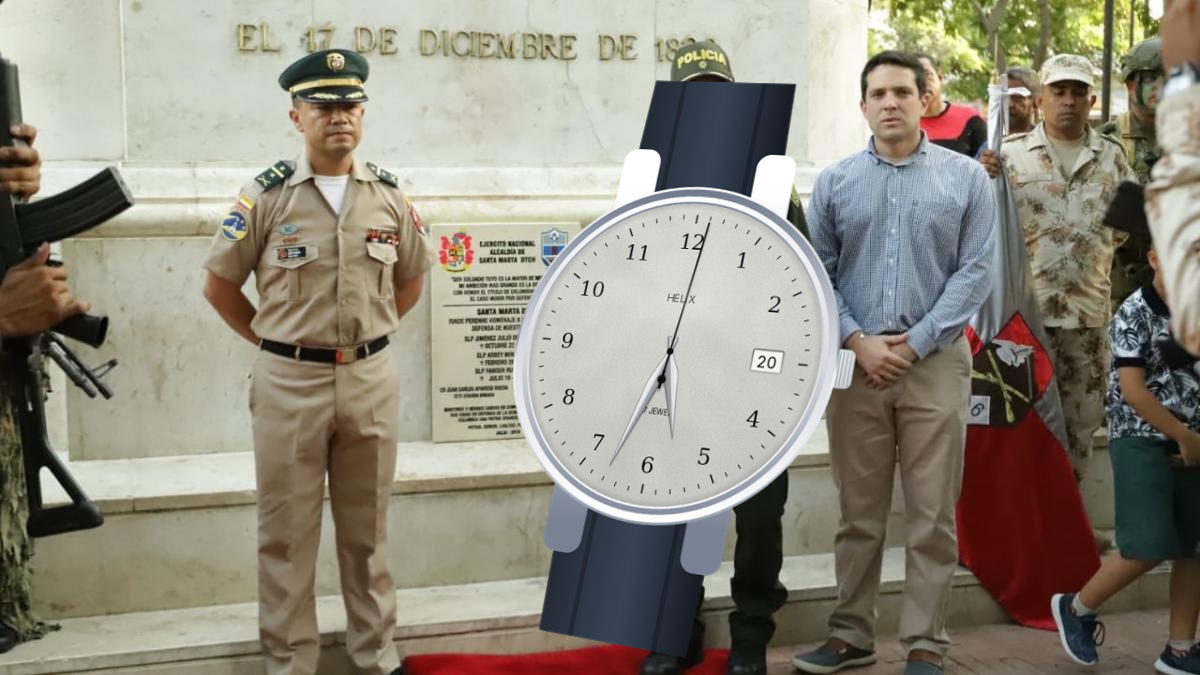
5:33:01
